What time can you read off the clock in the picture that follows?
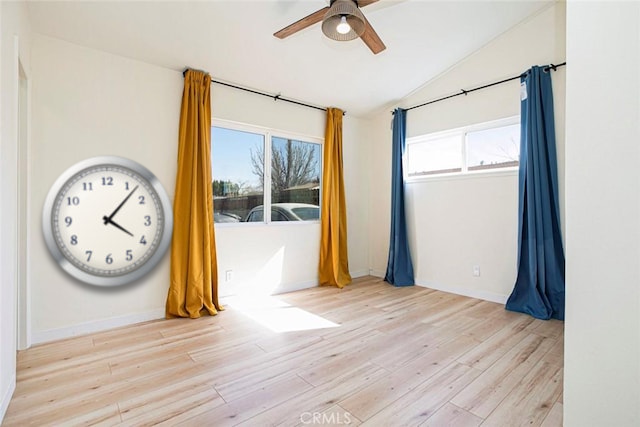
4:07
